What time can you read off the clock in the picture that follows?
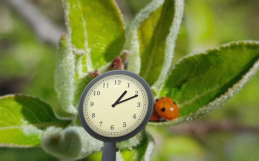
1:11
